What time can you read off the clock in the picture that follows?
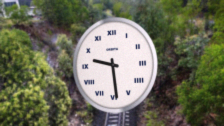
9:29
